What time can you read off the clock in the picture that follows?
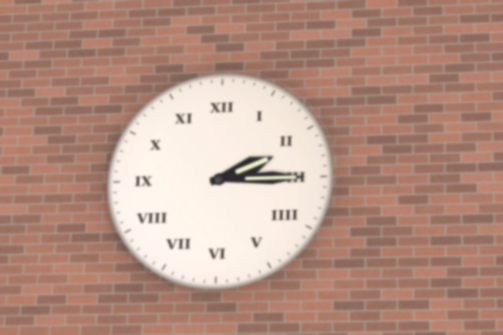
2:15
